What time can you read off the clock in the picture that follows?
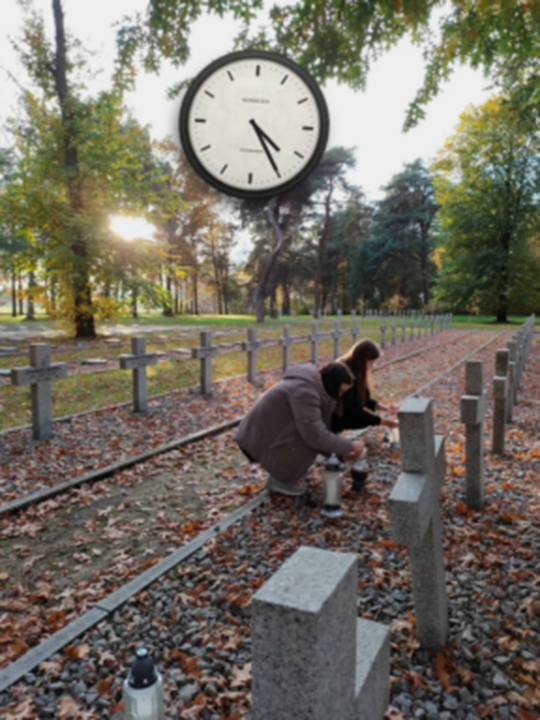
4:25
